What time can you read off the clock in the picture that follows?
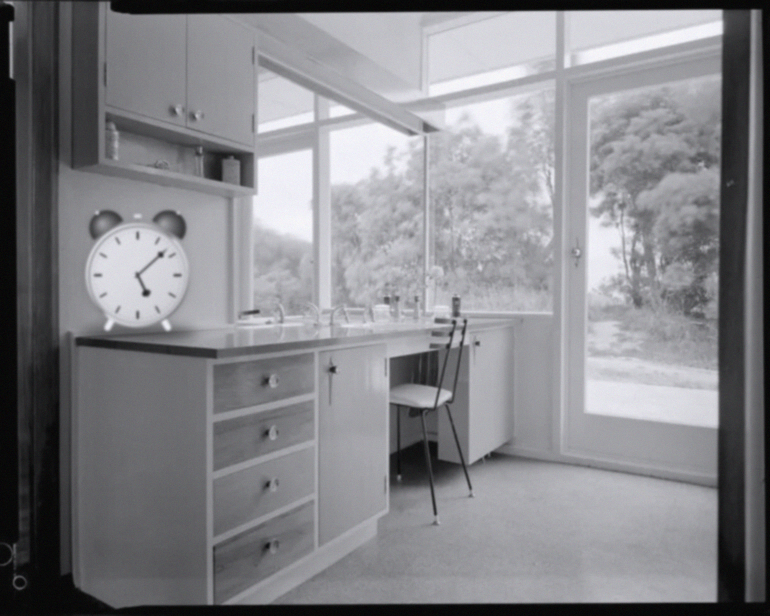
5:08
